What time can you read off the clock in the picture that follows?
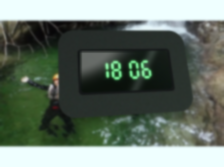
18:06
